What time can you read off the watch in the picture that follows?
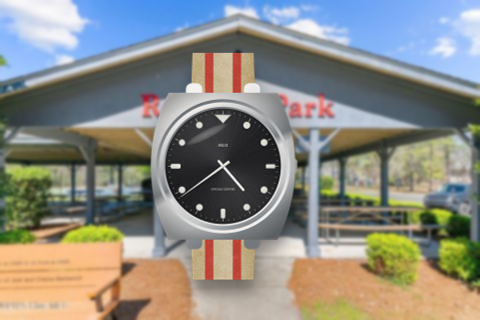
4:39
